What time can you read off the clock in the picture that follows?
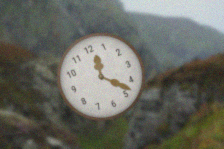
12:23
